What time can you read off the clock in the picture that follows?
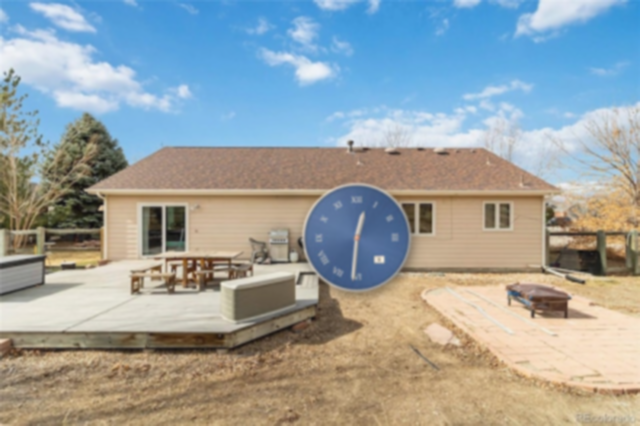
12:31
